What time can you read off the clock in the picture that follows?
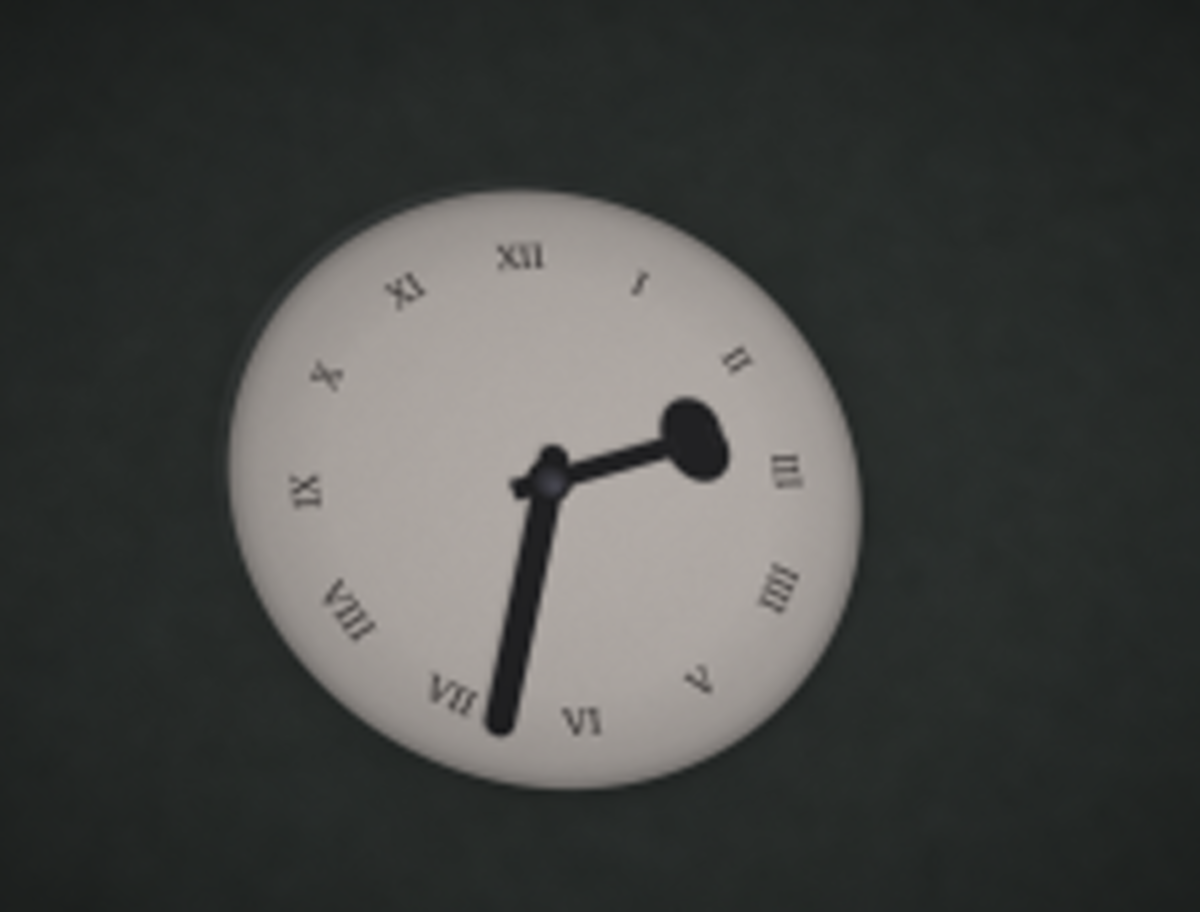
2:33
